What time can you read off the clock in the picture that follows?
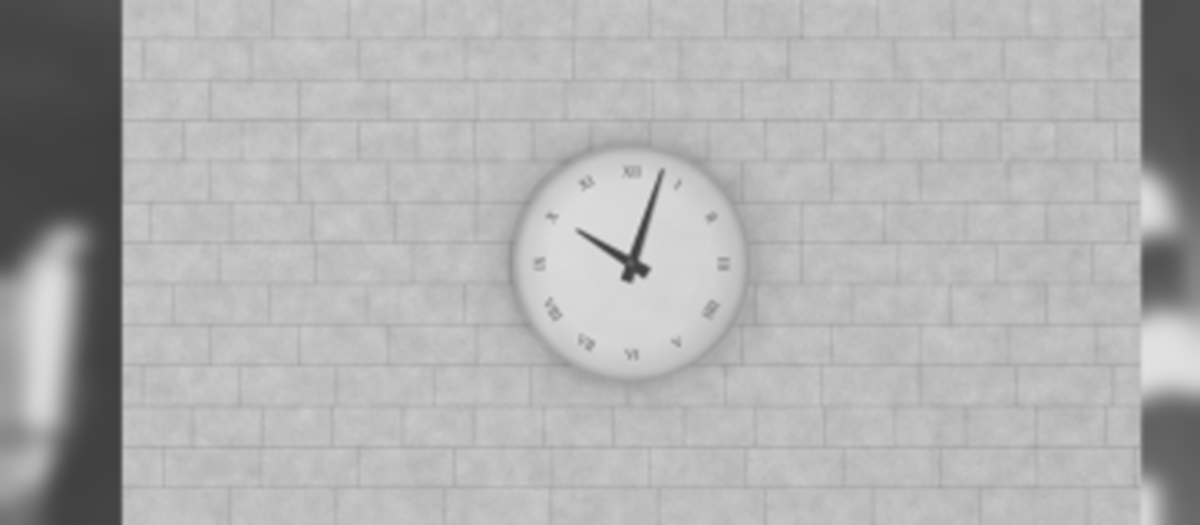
10:03
